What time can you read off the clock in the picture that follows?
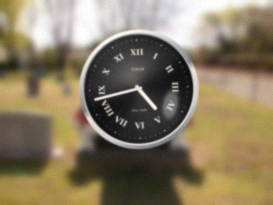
4:43
